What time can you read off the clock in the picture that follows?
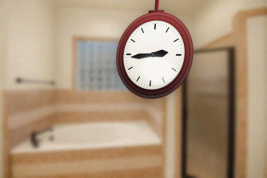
2:44
